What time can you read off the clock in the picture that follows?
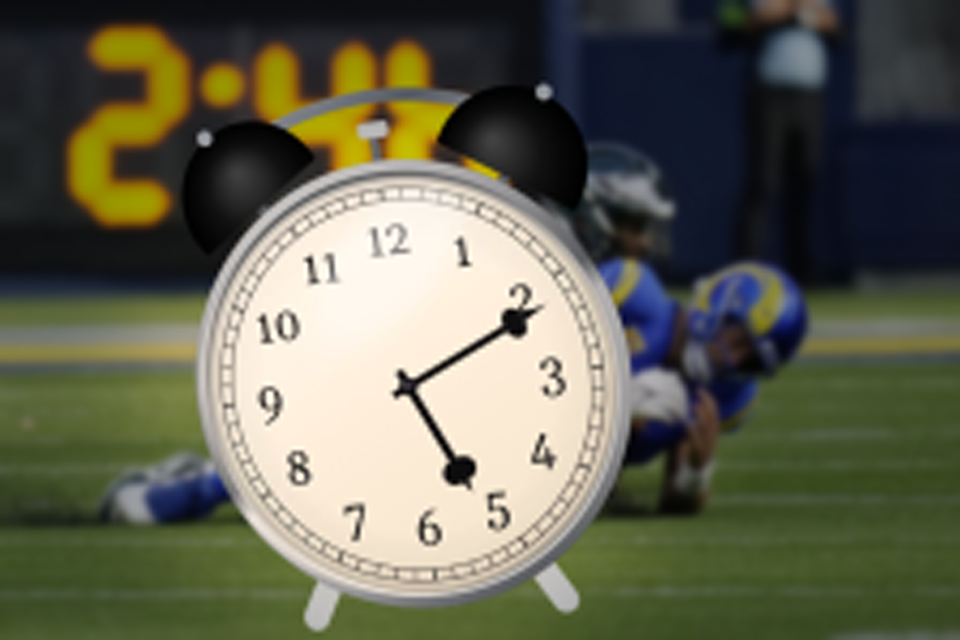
5:11
